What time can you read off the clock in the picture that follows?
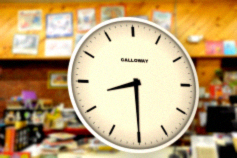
8:30
